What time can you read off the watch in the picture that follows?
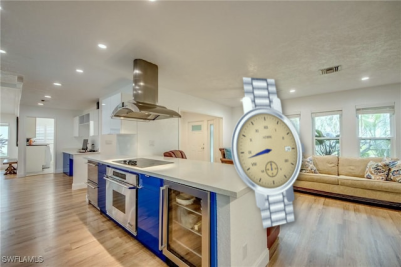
8:43
